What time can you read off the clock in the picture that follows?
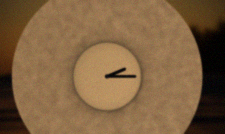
2:15
